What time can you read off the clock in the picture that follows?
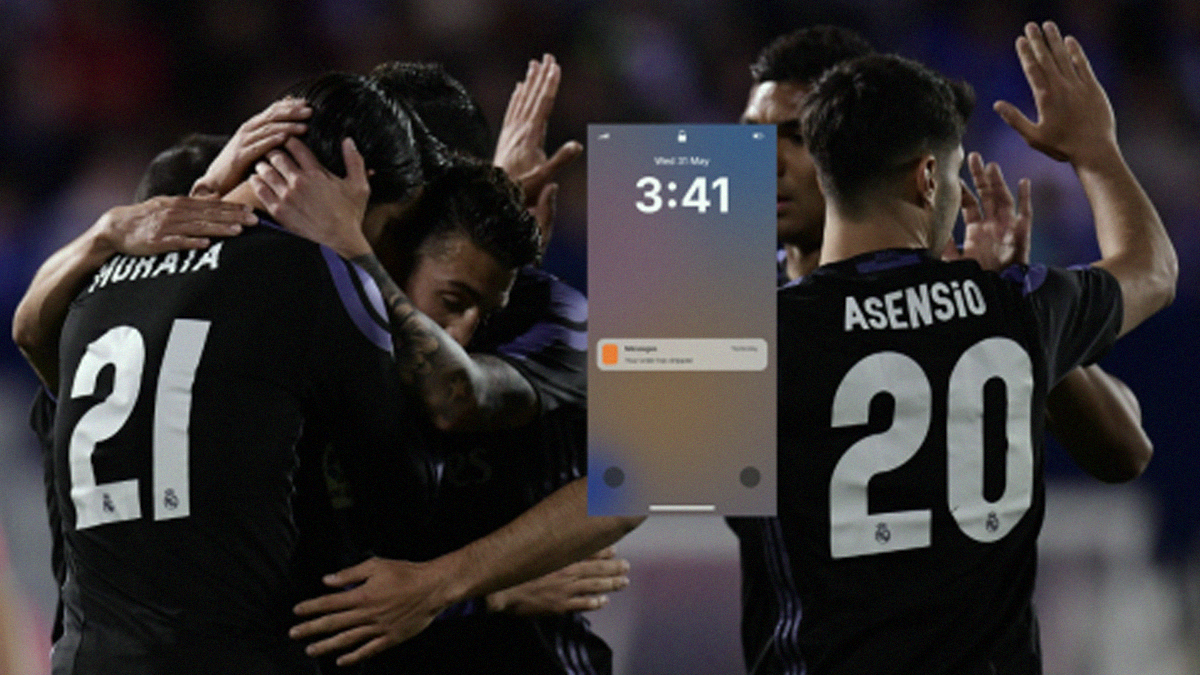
3:41
